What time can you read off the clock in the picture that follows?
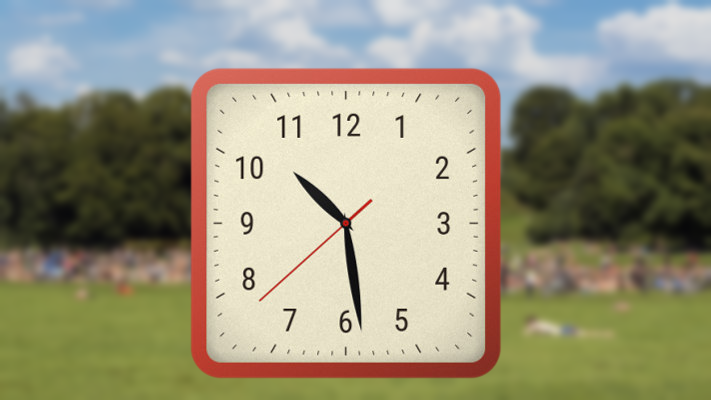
10:28:38
